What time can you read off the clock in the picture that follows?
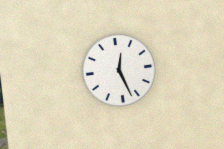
12:27
